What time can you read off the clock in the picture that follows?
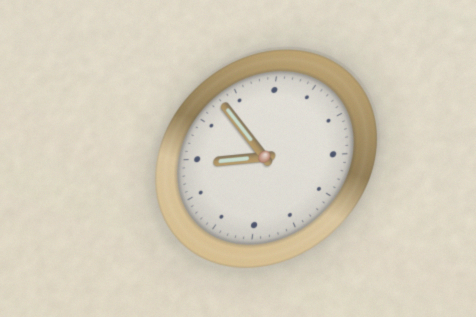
8:53
